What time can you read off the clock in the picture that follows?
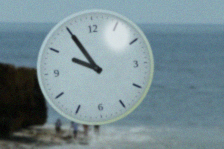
9:55
